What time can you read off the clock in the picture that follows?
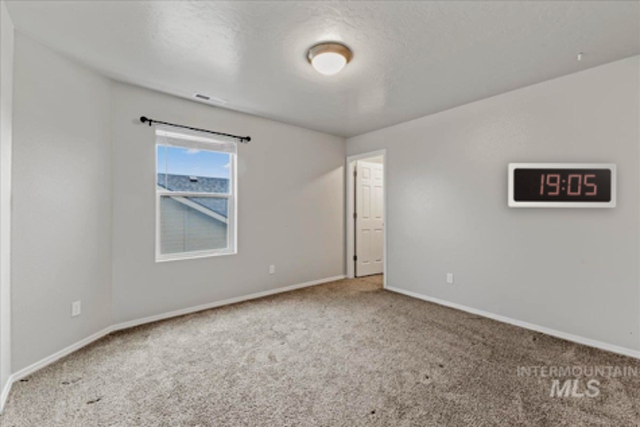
19:05
